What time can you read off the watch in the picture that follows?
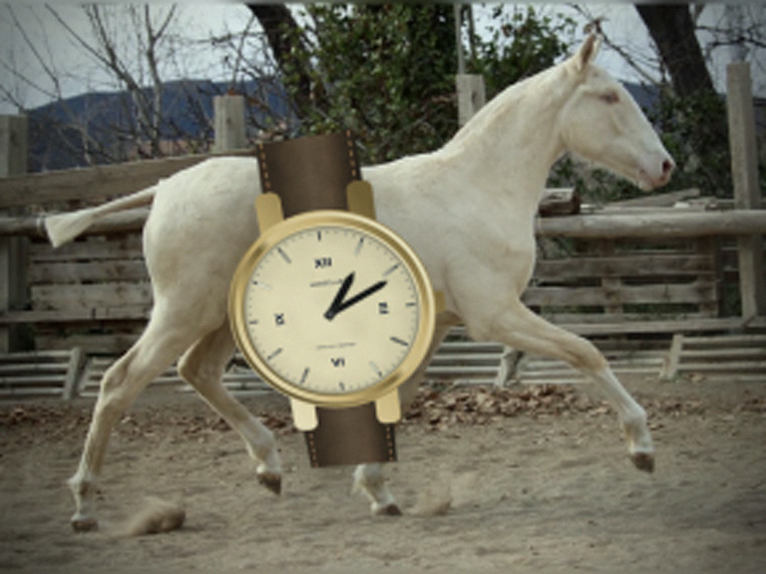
1:11
